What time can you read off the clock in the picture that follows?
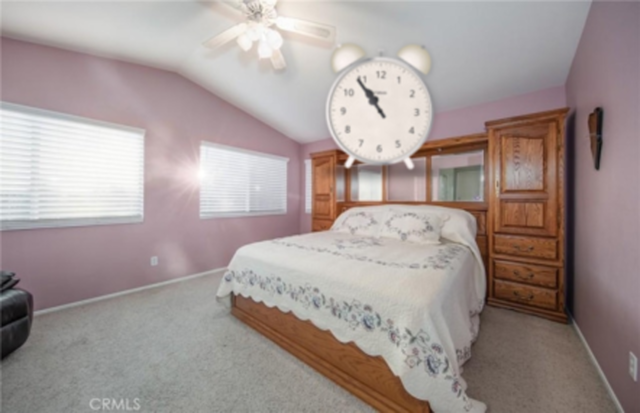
10:54
